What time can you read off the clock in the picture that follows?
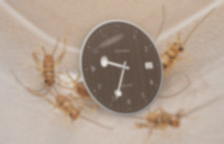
9:34
